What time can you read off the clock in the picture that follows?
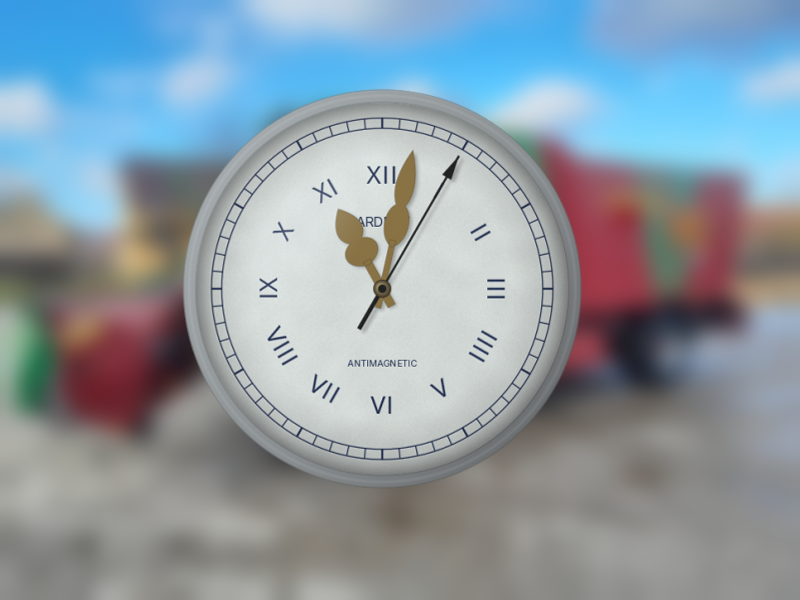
11:02:05
